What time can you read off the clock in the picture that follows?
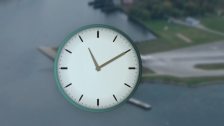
11:10
